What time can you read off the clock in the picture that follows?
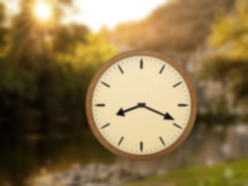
8:19
